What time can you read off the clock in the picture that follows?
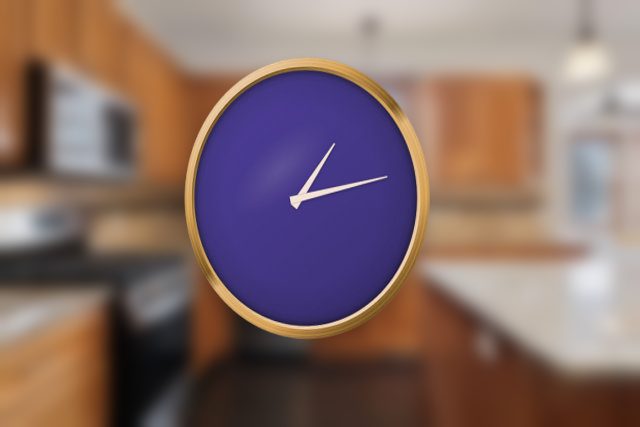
1:13
